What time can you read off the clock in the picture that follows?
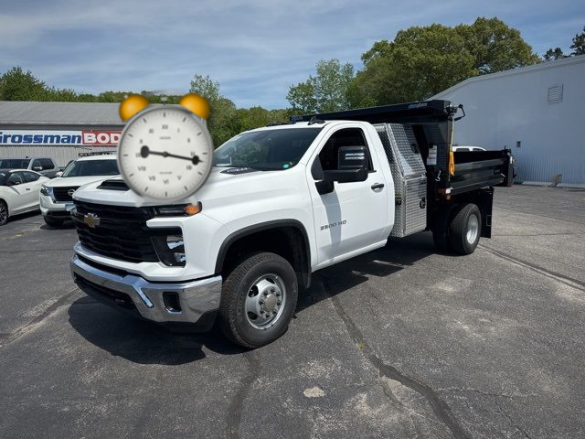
9:17
